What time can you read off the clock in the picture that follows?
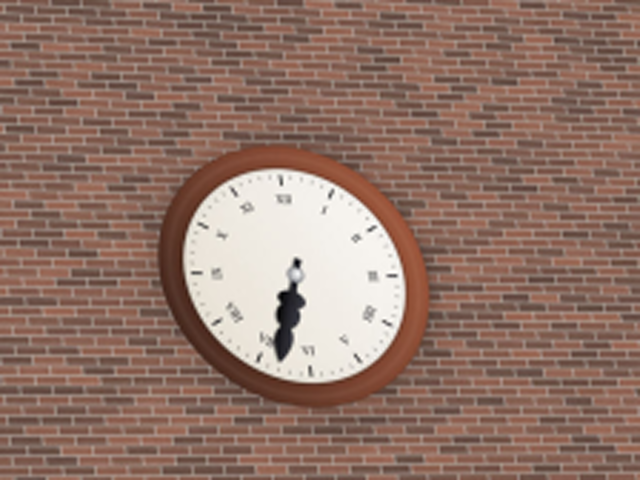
6:33
